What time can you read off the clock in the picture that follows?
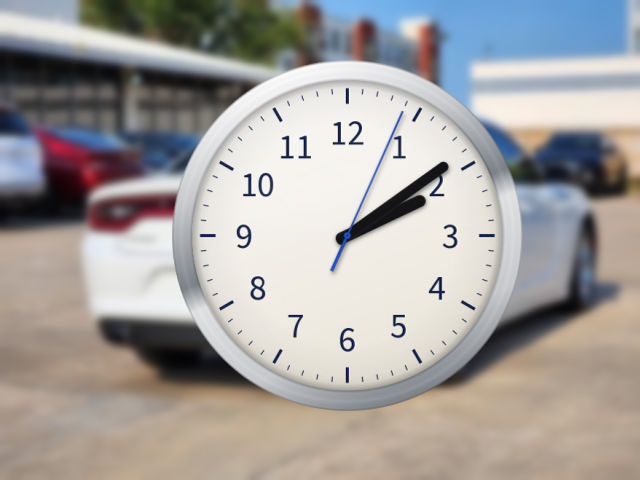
2:09:04
